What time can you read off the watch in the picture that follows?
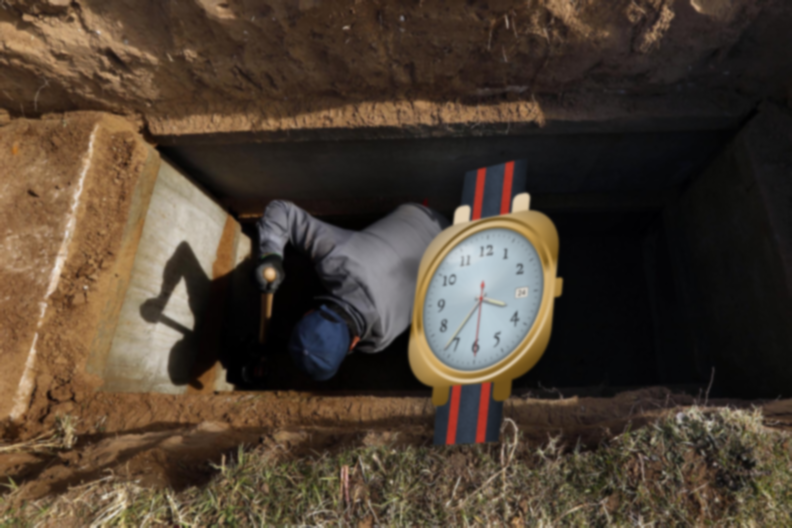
3:36:30
